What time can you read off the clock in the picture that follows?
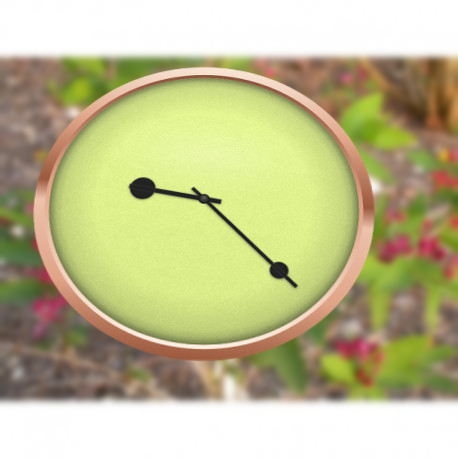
9:23
